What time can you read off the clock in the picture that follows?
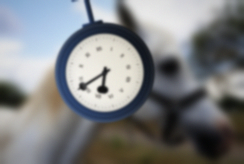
6:42
